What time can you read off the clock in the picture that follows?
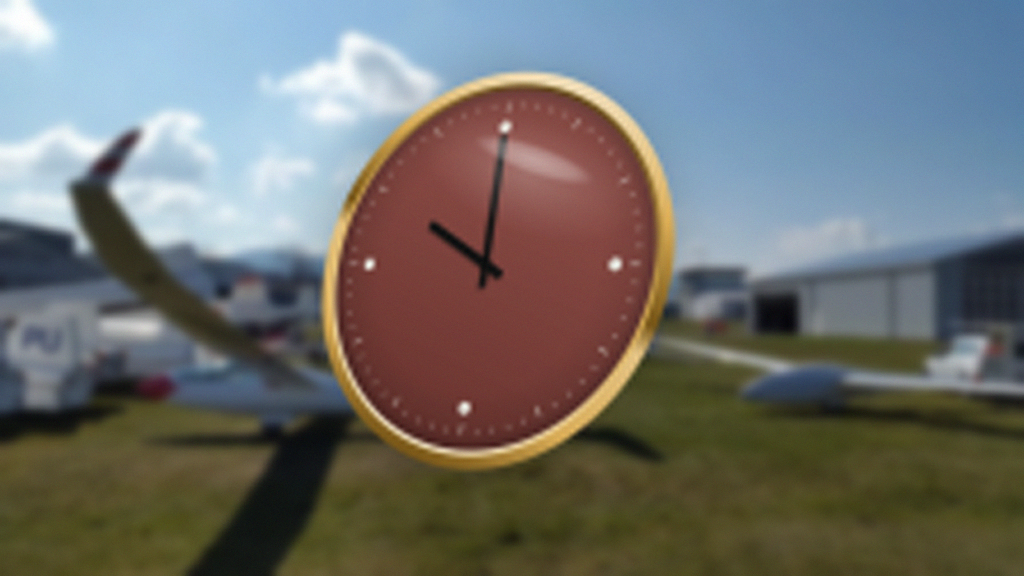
10:00
